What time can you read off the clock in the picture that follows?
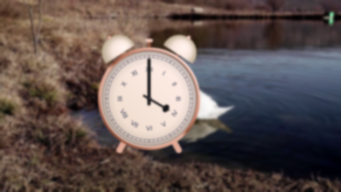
4:00
